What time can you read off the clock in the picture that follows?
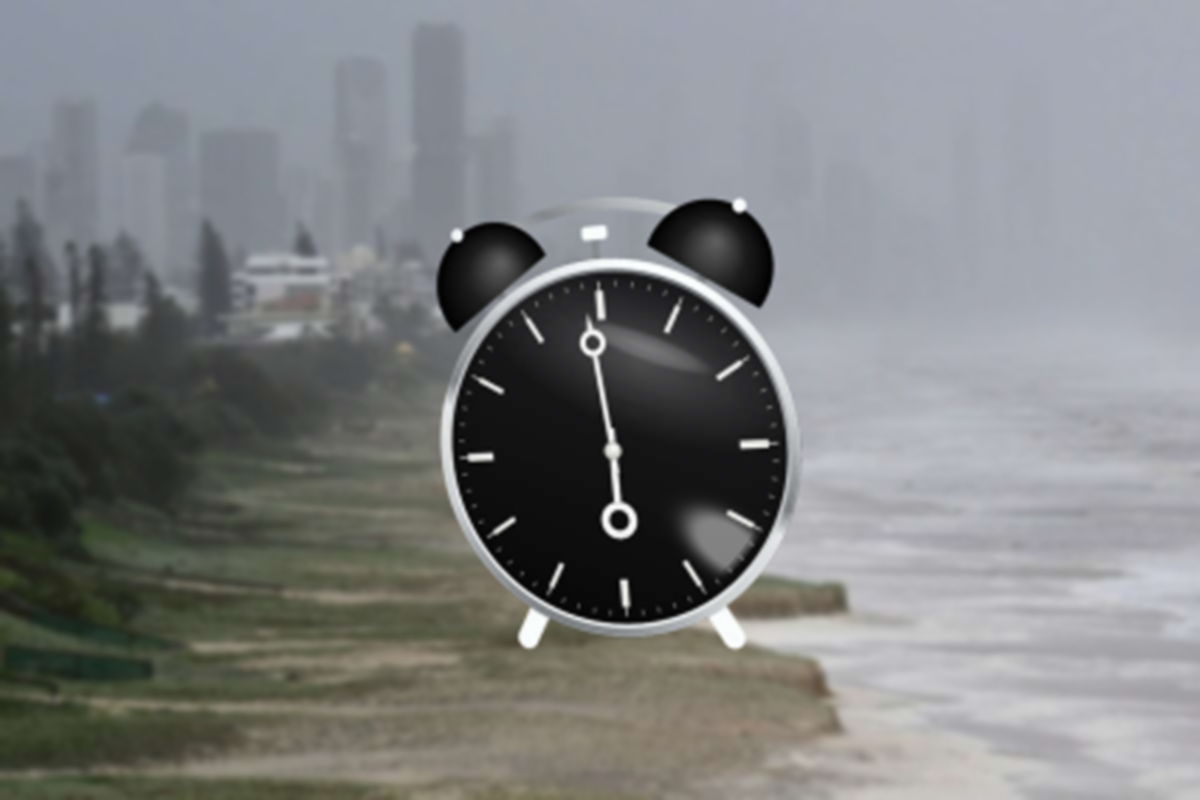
5:59
